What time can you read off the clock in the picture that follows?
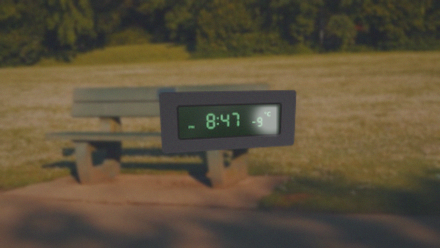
8:47
